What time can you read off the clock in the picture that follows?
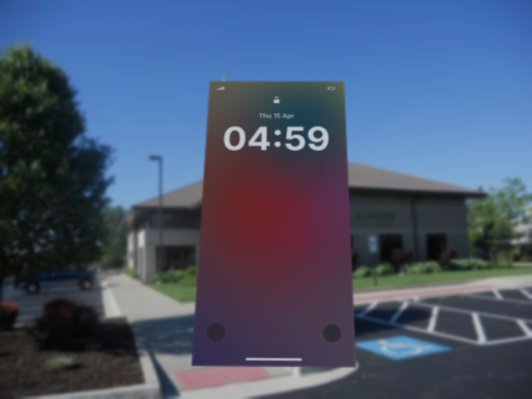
4:59
